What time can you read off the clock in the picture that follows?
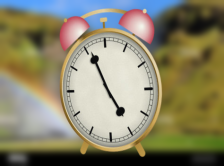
4:56
